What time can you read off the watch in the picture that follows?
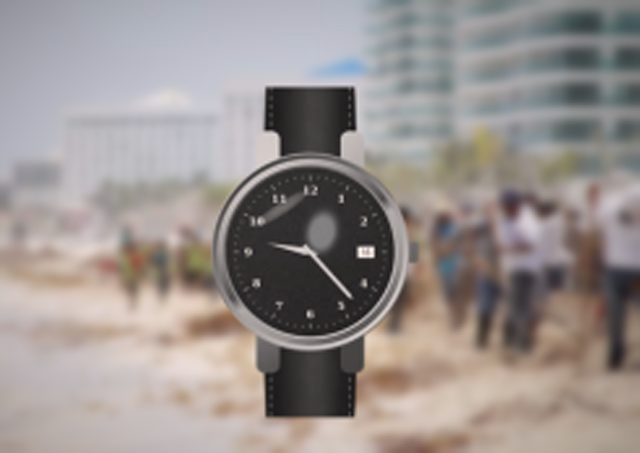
9:23
